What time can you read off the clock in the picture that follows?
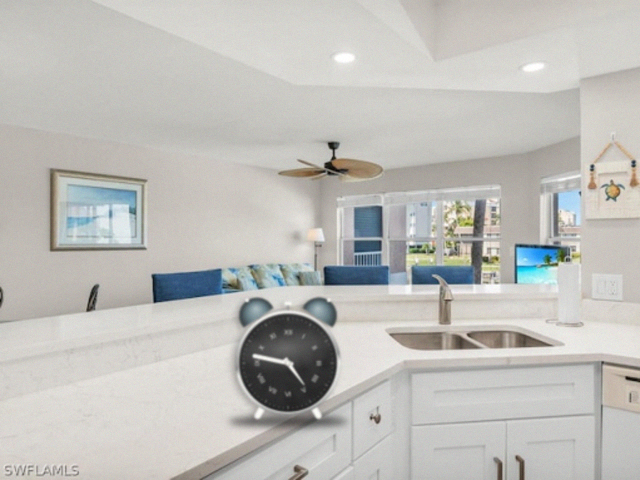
4:47
